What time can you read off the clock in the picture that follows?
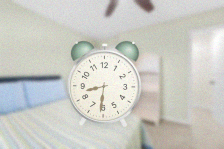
8:31
